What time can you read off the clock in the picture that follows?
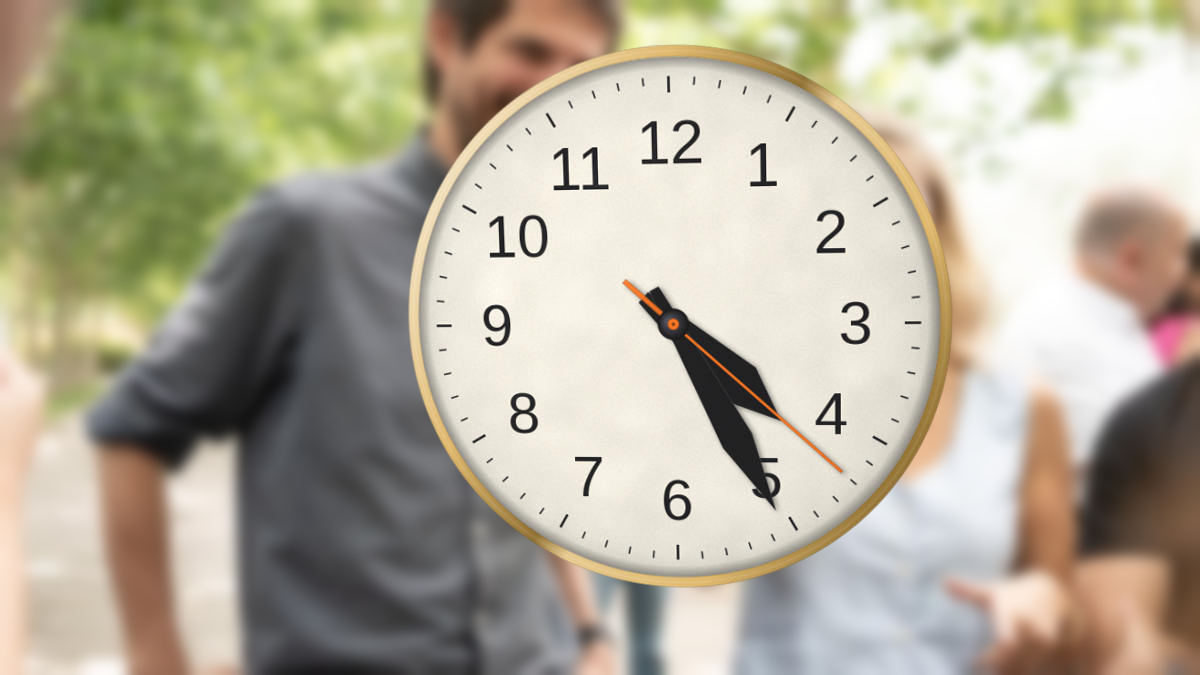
4:25:22
